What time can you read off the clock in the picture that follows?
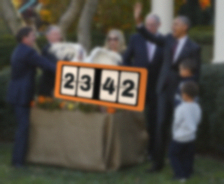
23:42
